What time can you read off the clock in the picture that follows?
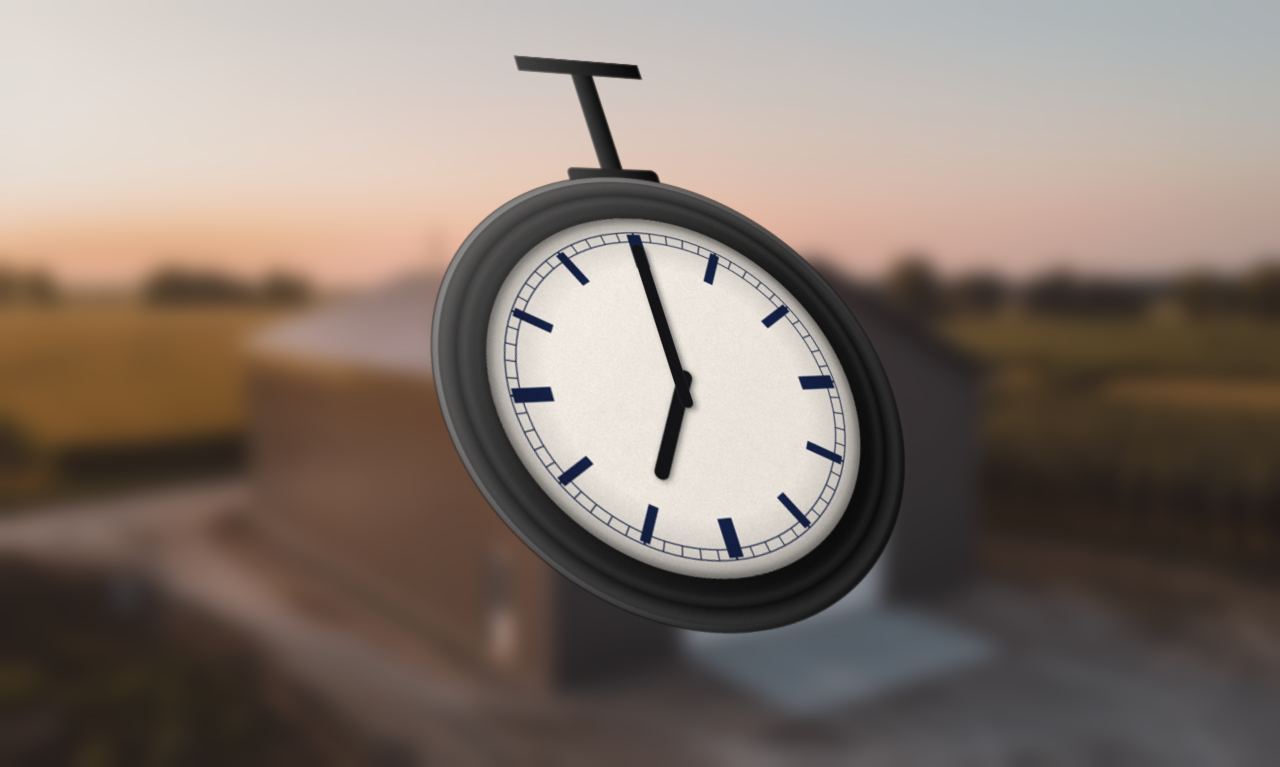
7:00
